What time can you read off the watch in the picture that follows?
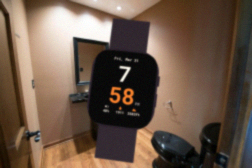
7:58
